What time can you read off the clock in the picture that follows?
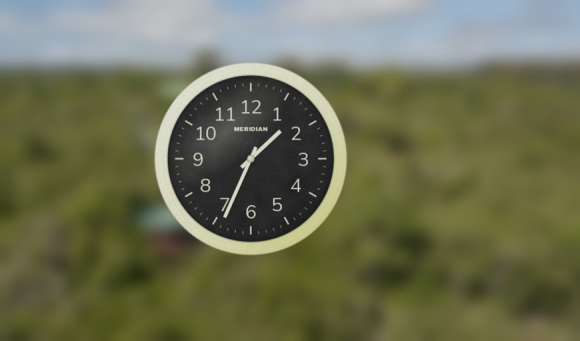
1:34
